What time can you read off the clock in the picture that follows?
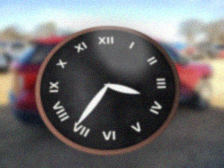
3:36
